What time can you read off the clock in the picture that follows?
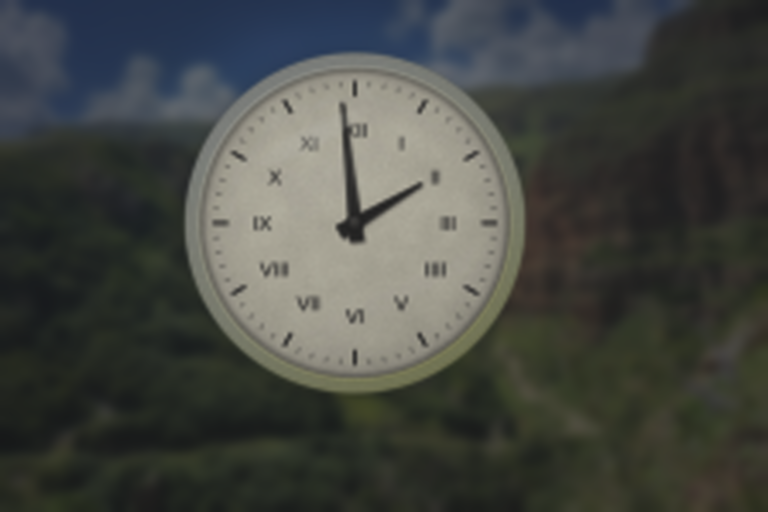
1:59
